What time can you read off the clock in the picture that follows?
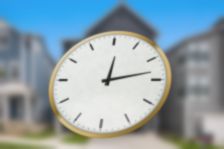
12:13
